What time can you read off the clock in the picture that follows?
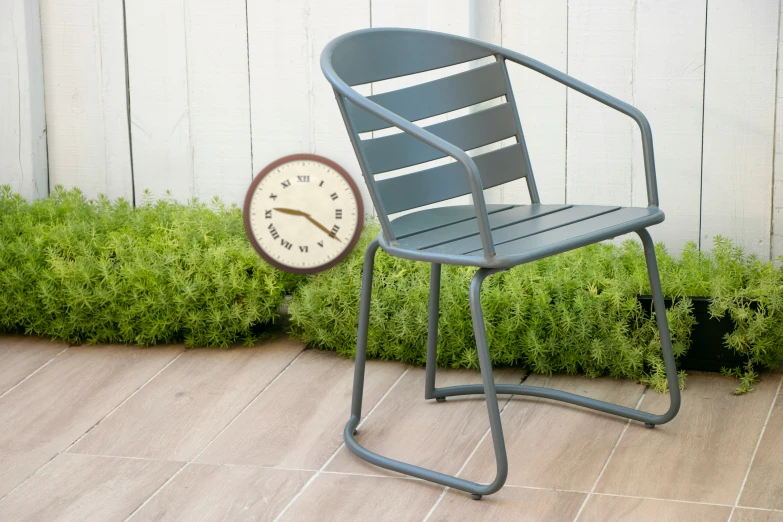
9:21
